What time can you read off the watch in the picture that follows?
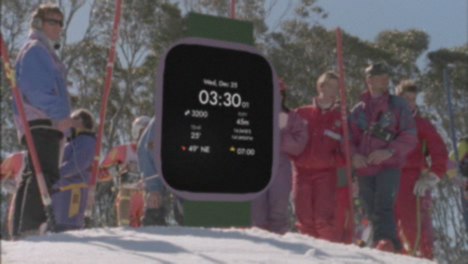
3:30
